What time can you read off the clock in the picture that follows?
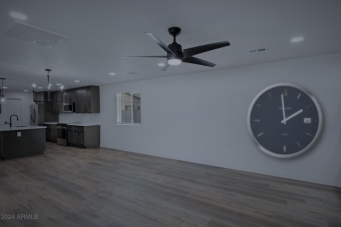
1:59
